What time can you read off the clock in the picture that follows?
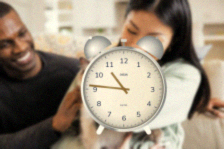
10:46
